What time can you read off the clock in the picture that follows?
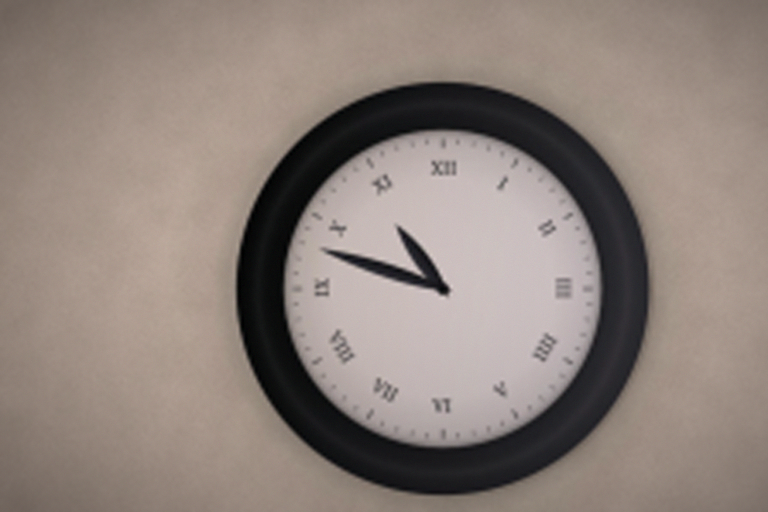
10:48
